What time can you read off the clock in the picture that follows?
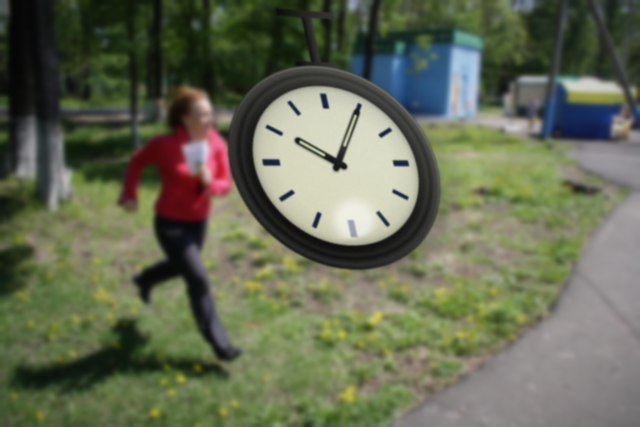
10:05
